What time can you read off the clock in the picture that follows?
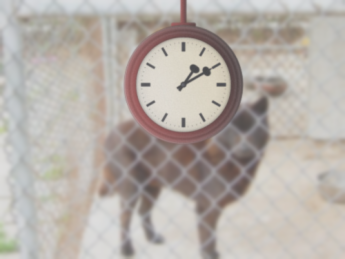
1:10
